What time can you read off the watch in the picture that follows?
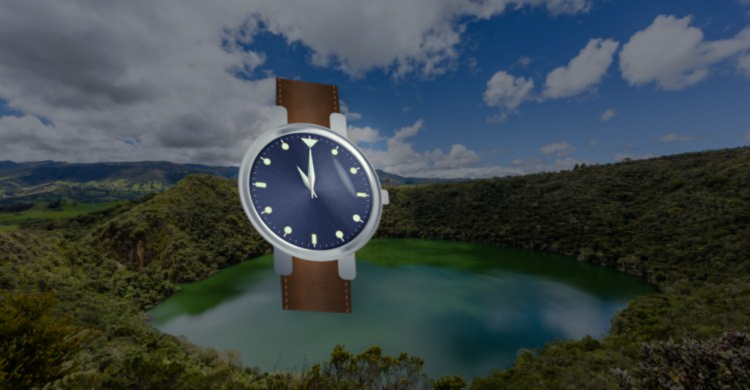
11:00
